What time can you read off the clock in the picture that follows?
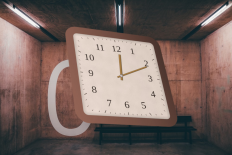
12:11
